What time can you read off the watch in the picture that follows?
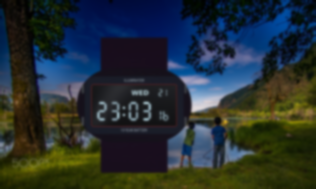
23:03
